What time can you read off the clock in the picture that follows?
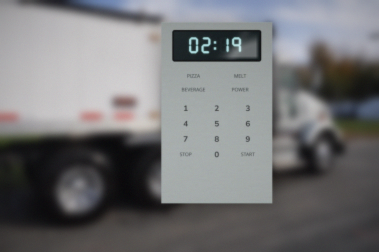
2:19
